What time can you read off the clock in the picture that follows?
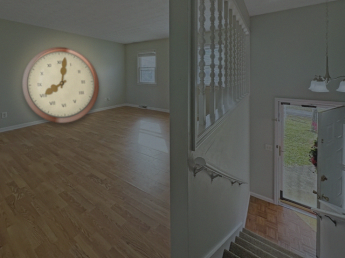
8:02
